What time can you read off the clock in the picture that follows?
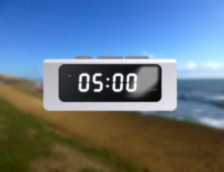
5:00
